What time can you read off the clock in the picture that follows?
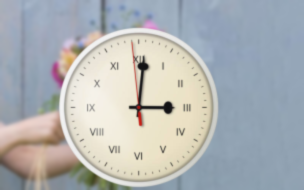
3:00:59
